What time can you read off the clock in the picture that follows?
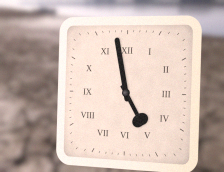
4:58
